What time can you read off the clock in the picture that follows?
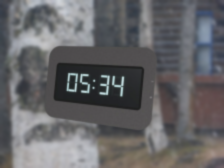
5:34
